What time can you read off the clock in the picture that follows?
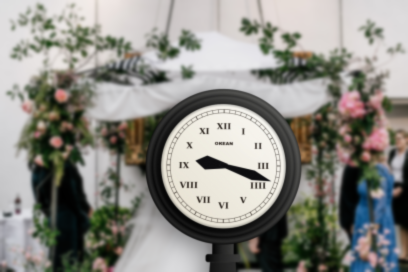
9:18
